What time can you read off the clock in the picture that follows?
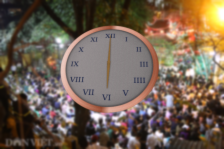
6:00
